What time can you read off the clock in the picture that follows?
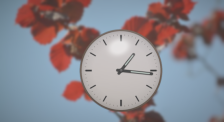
1:16
